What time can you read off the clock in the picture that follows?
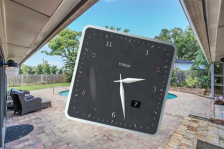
2:27
